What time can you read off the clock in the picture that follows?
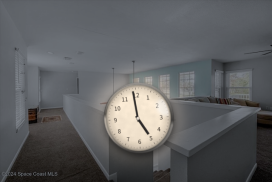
4:59
